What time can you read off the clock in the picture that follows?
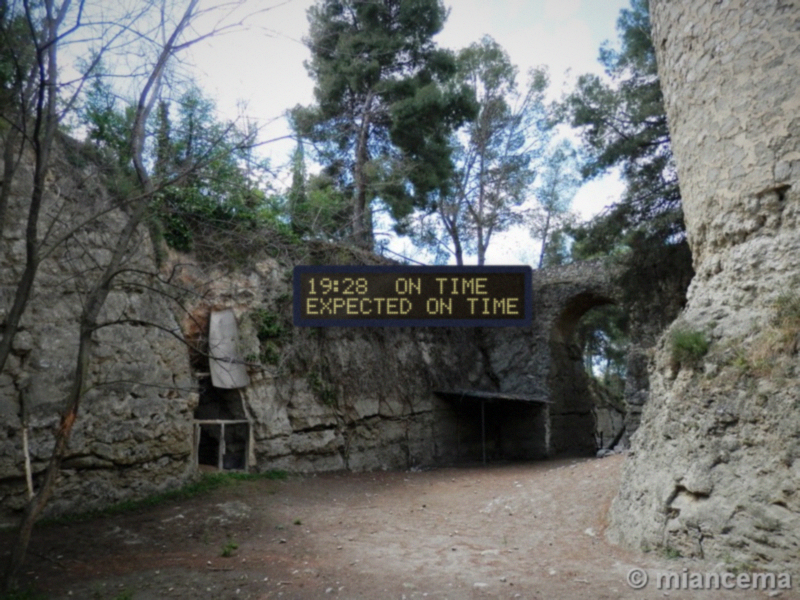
19:28
